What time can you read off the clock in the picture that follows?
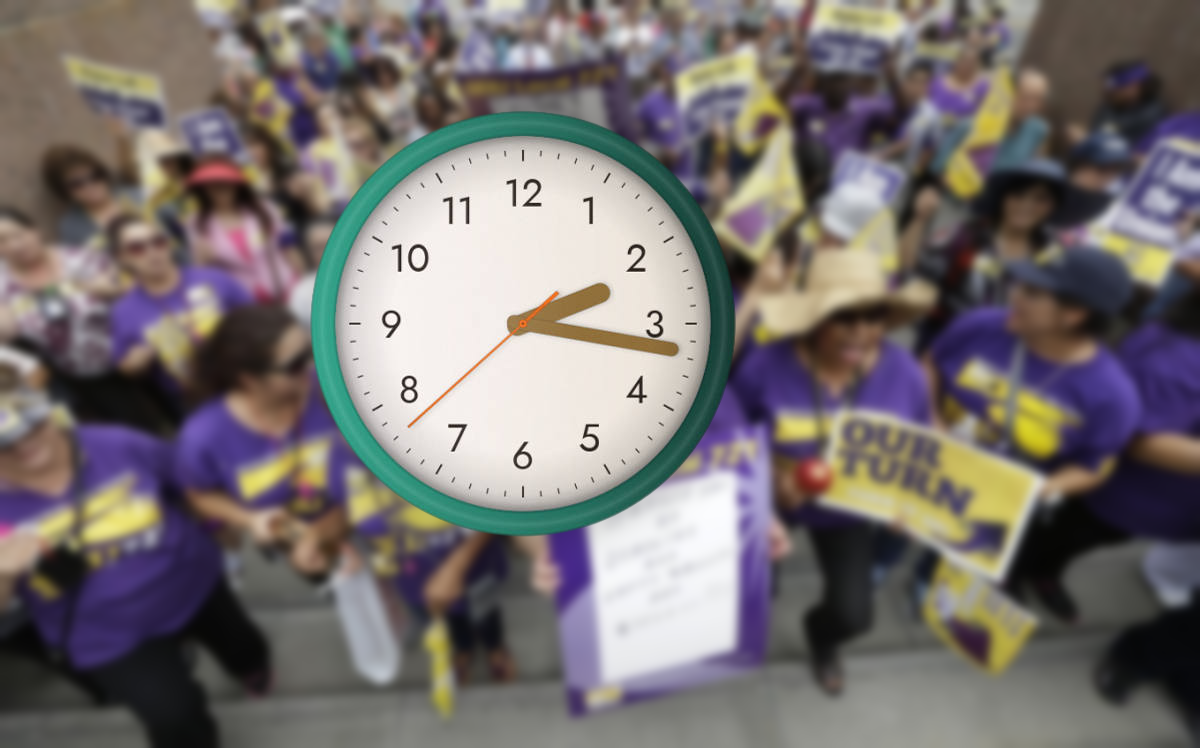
2:16:38
